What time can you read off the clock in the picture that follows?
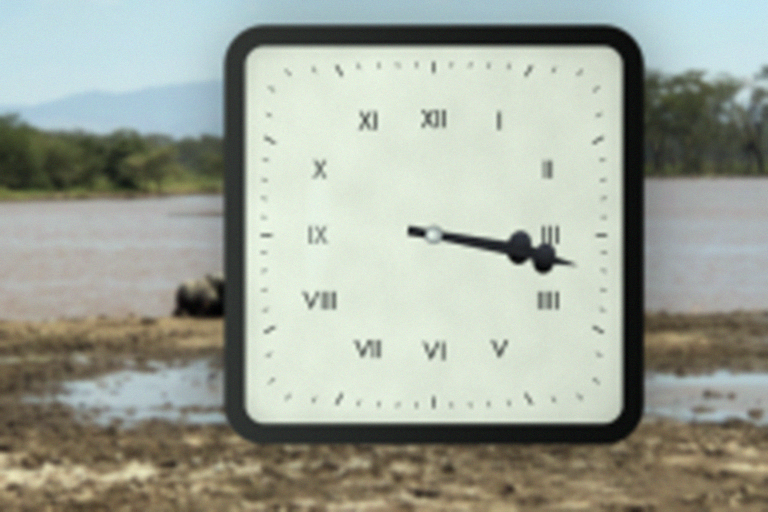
3:17
